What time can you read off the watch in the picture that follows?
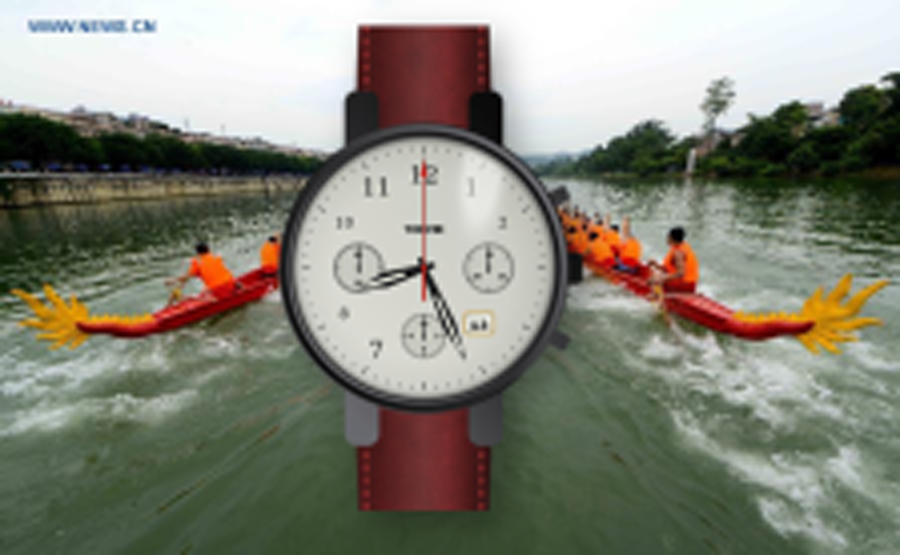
8:26
